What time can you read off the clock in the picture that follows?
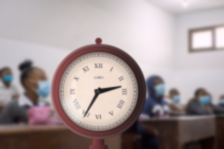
2:35
